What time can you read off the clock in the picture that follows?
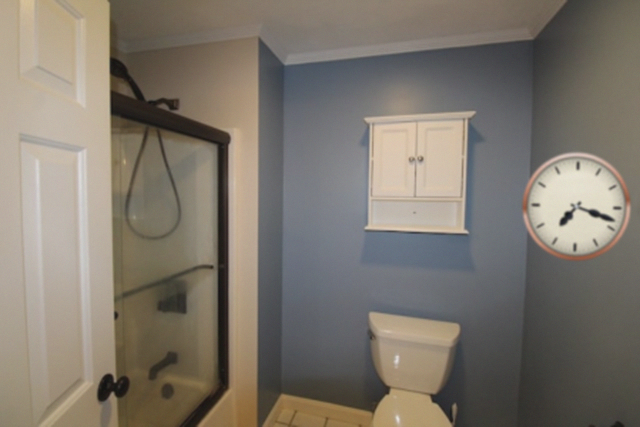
7:18
